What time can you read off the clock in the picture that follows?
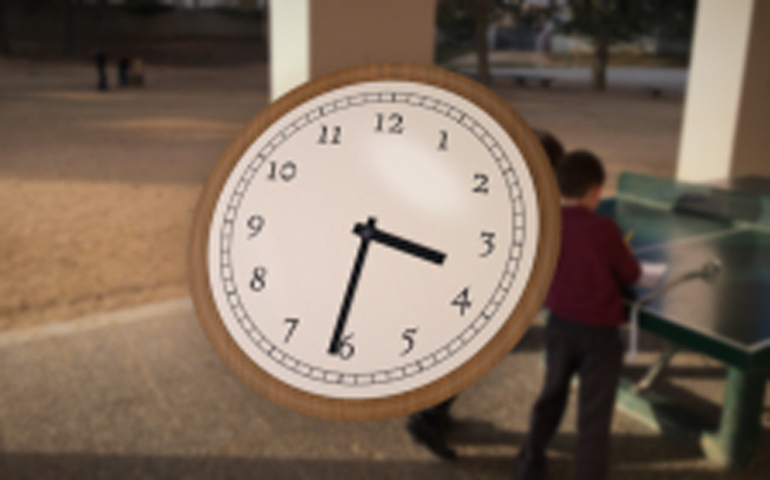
3:31
